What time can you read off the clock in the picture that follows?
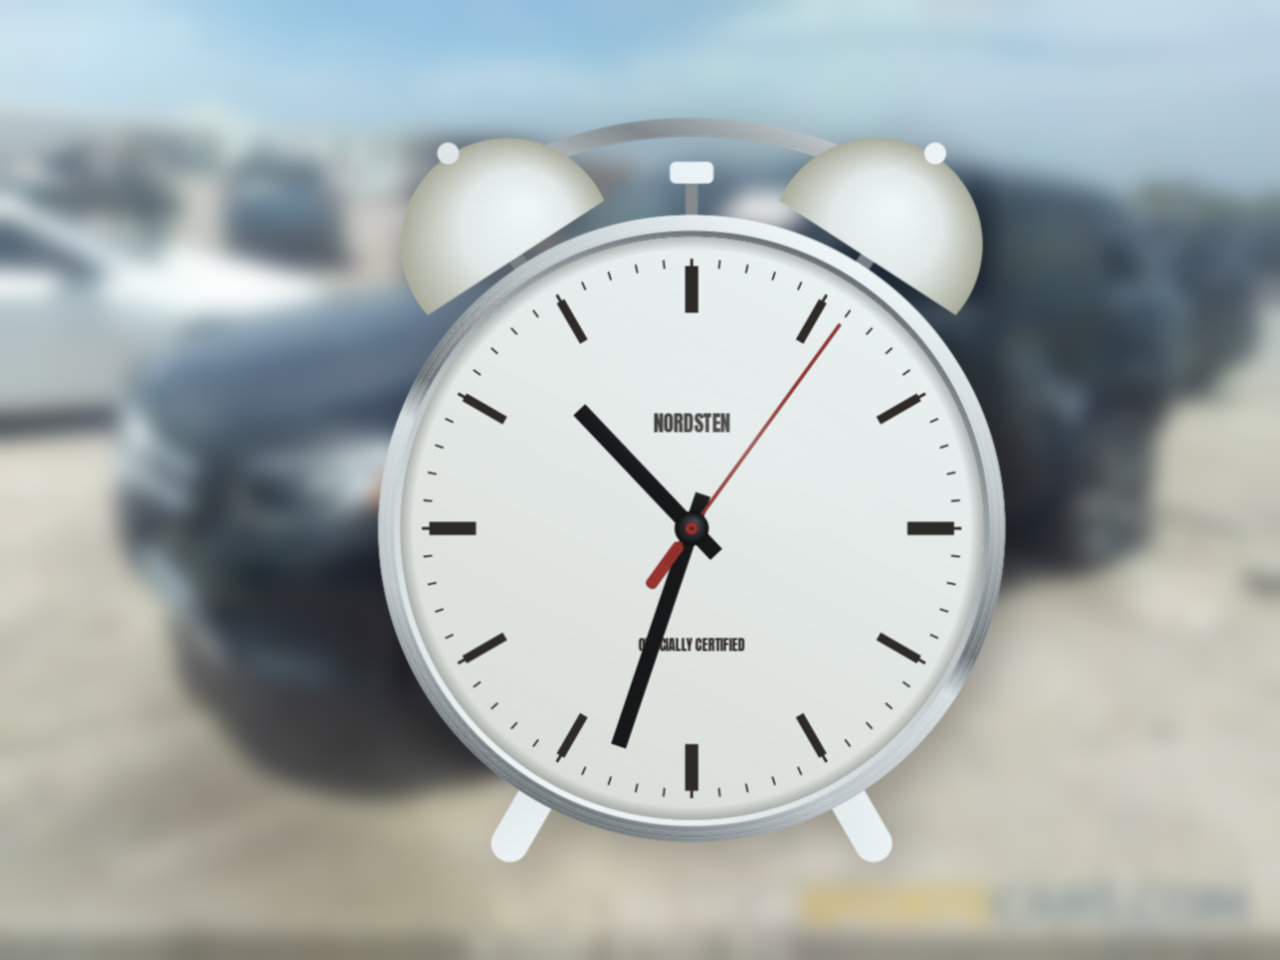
10:33:06
